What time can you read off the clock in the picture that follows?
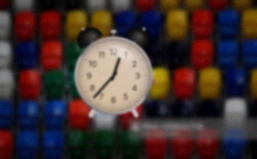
12:37
